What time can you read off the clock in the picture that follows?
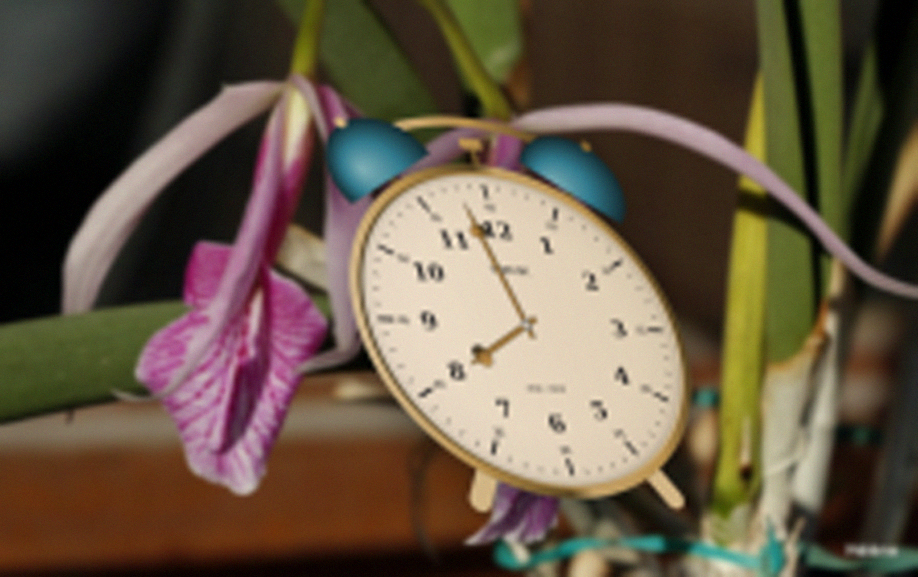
7:58
